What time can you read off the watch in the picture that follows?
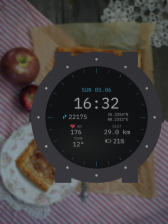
16:32
